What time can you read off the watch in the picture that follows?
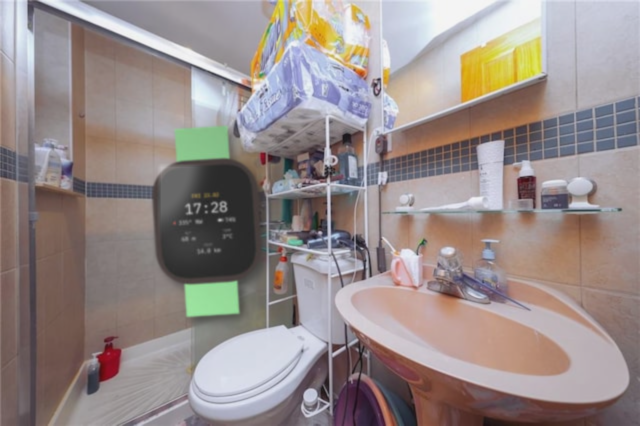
17:28
